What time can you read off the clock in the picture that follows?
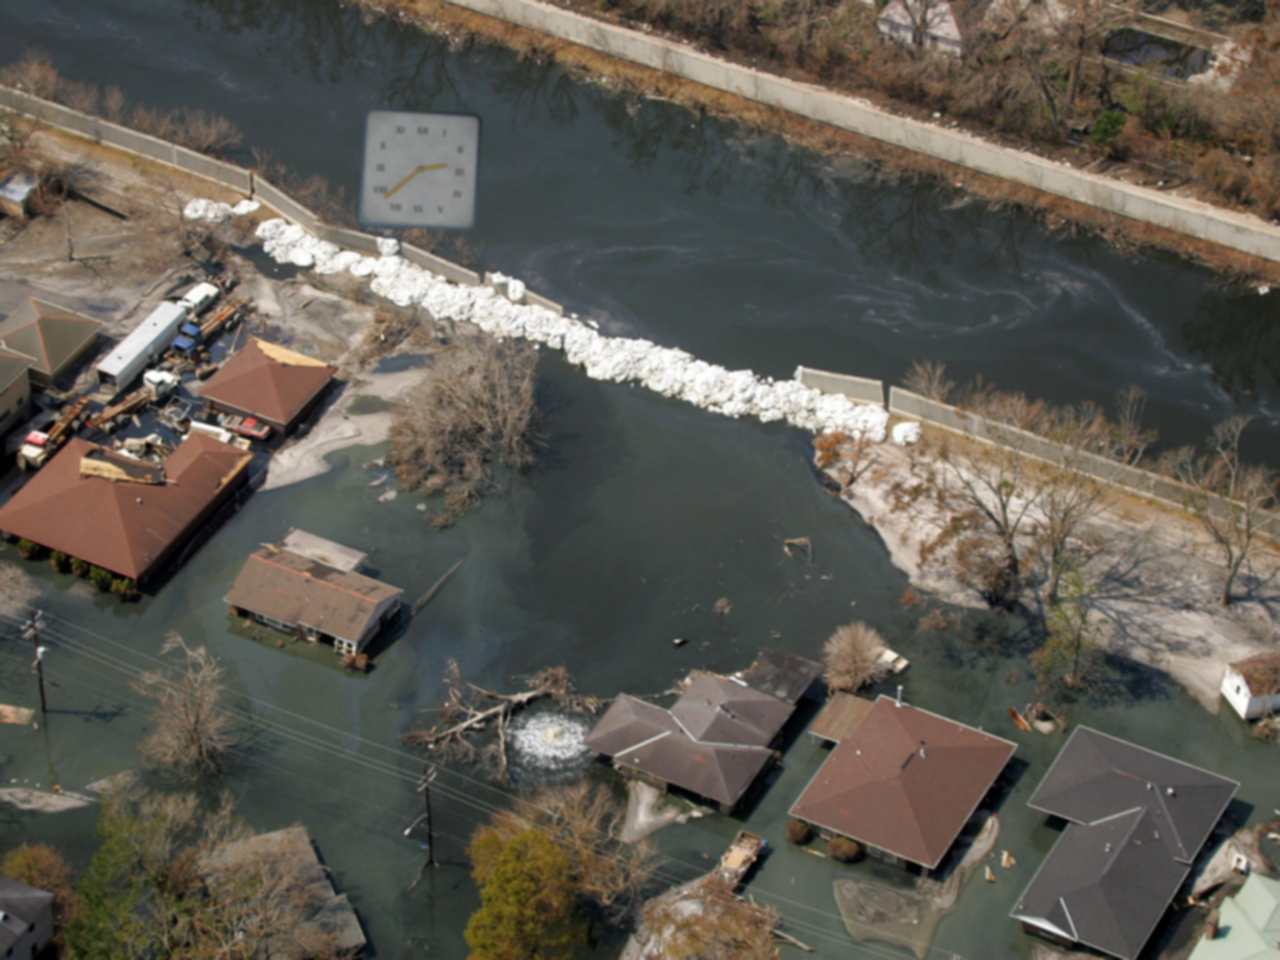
2:38
